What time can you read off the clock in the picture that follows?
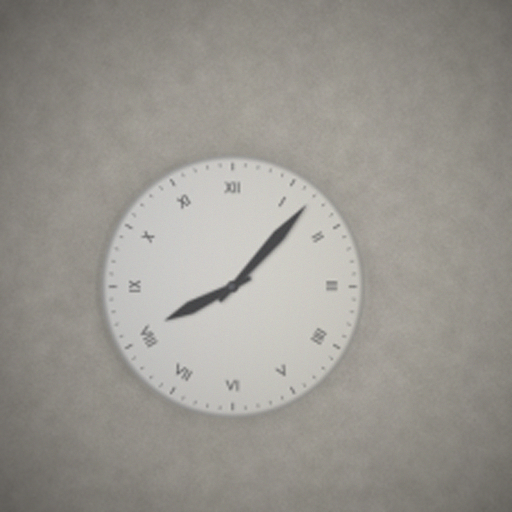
8:07
